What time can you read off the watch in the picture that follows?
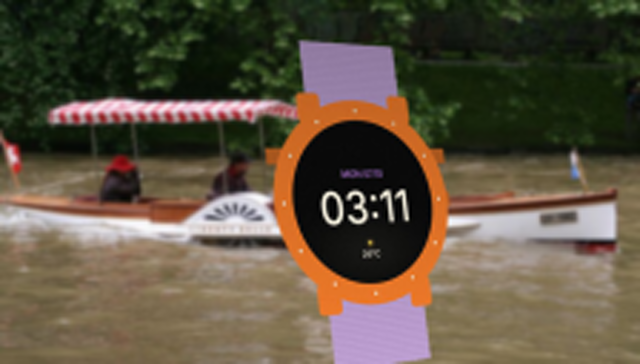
3:11
